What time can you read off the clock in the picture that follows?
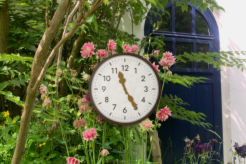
11:25
